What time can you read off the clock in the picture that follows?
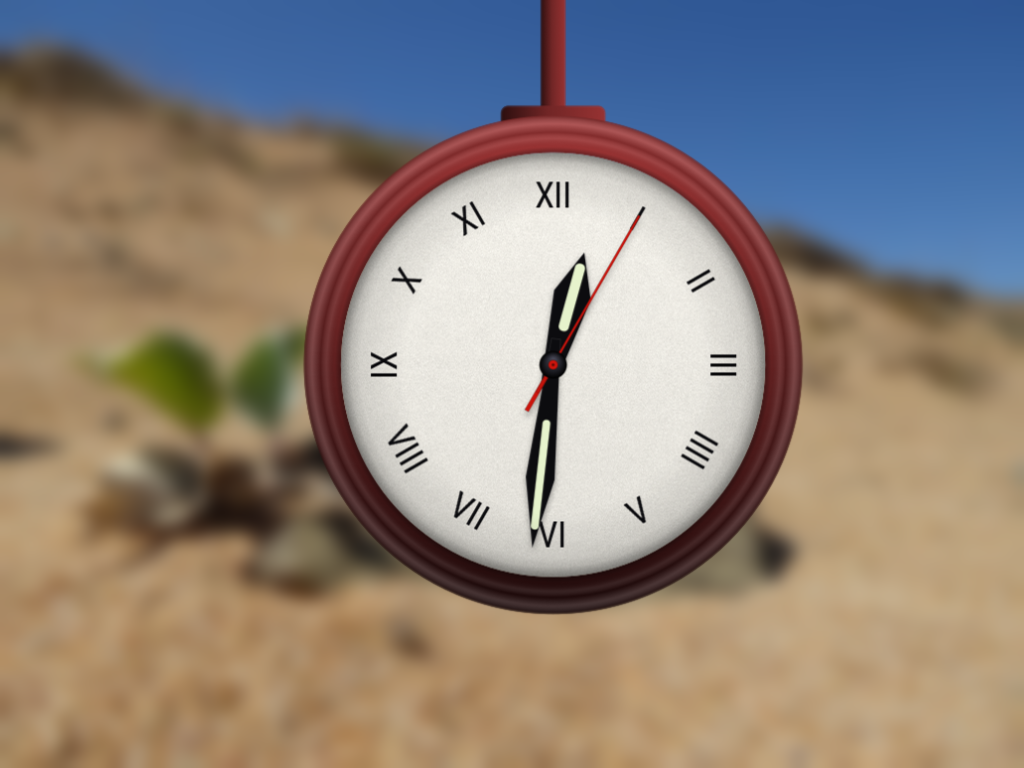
12:31:05
